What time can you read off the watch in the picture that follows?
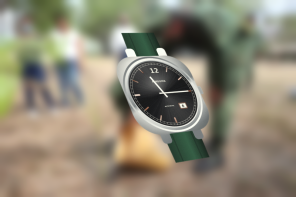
11:15
